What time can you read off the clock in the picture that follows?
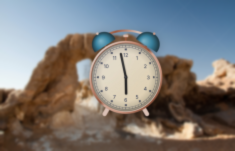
5:58
